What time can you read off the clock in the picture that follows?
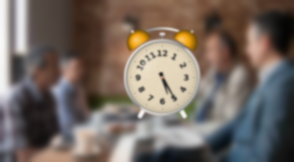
5:25
